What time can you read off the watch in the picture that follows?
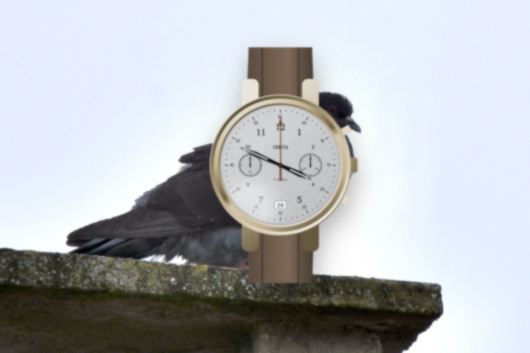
3:49
